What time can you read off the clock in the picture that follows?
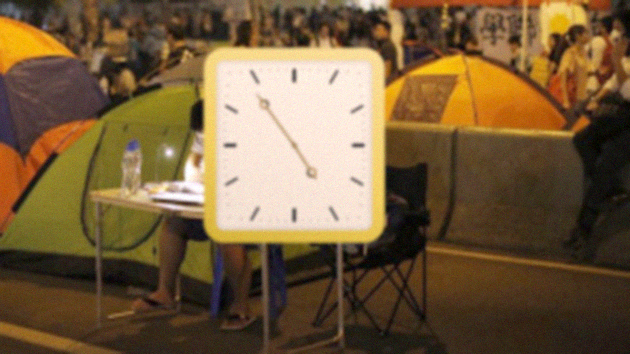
4:54
